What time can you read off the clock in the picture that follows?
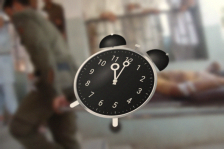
11:00
